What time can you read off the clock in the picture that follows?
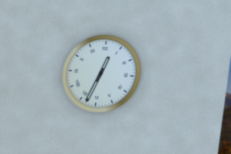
12:33
